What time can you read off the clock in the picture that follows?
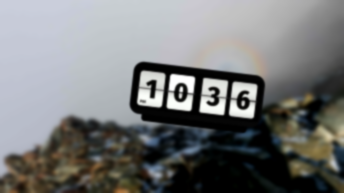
10:36
